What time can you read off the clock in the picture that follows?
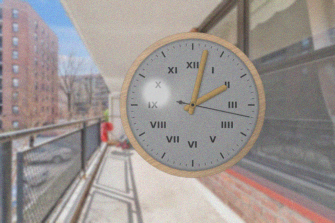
2:02:17
